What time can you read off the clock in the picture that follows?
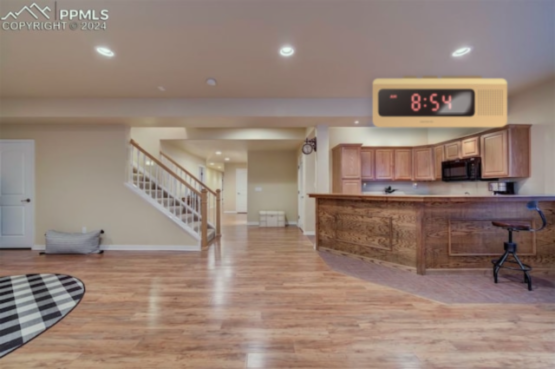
8:54
